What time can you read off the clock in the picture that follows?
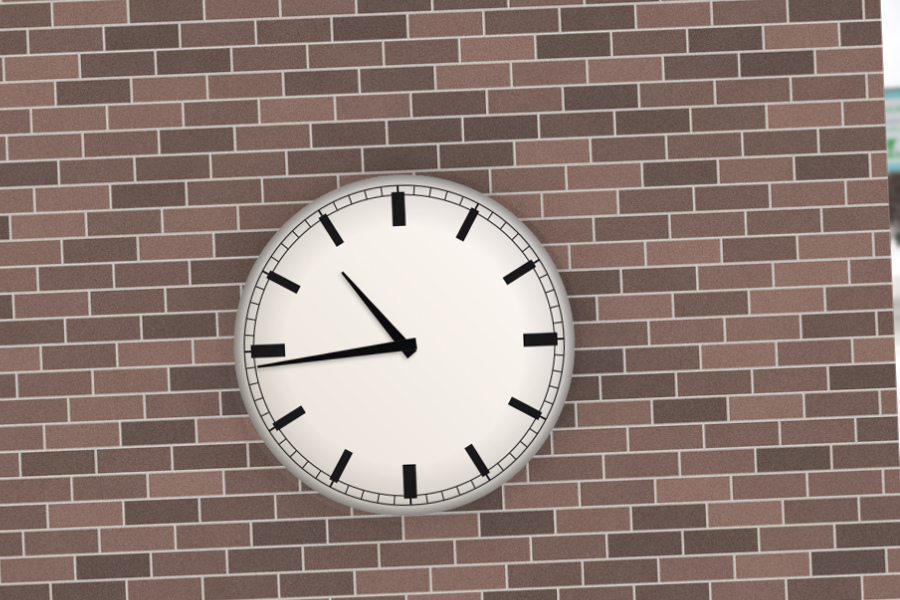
10:44
